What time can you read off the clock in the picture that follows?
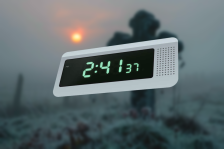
2:41:37
